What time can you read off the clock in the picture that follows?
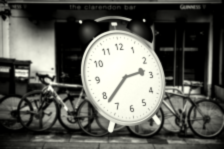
2:38
